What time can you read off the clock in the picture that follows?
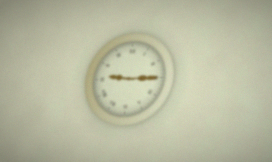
9:15
